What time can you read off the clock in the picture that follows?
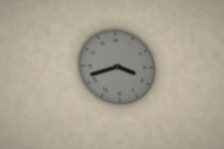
3:42
